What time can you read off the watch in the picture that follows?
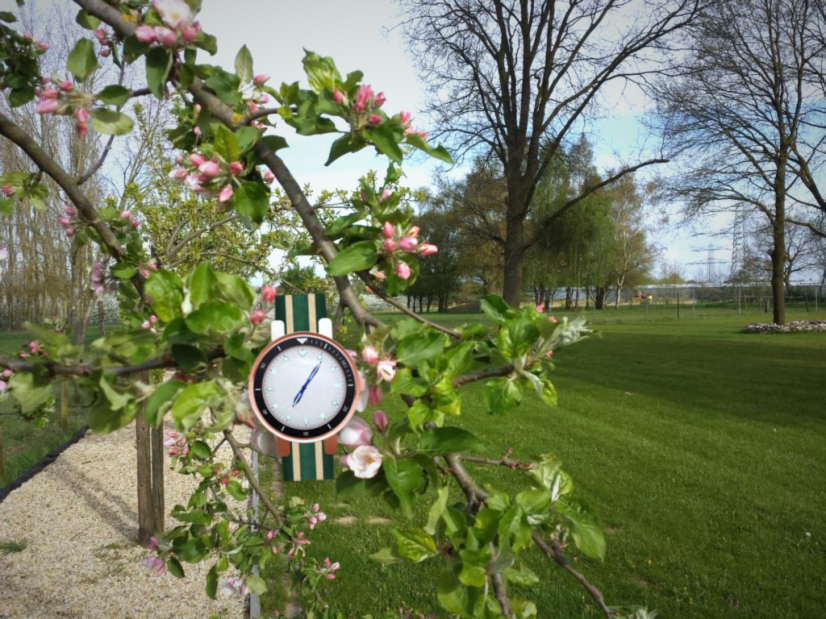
7:06
